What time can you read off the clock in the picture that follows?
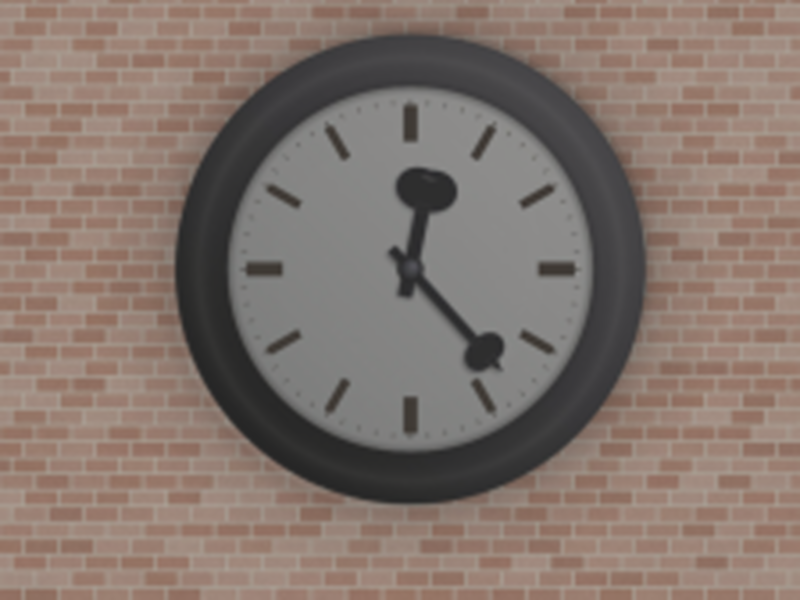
12:23
